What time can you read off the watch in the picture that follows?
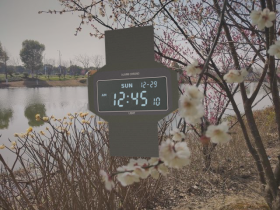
12:45:10
